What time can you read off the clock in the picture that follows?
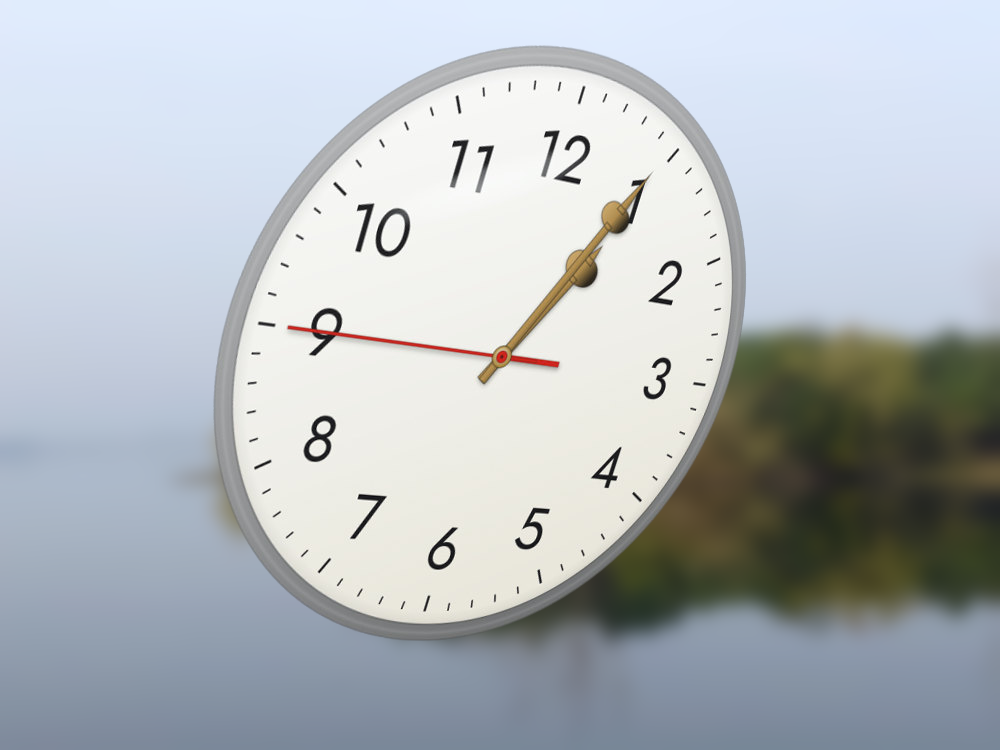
1:04:45
